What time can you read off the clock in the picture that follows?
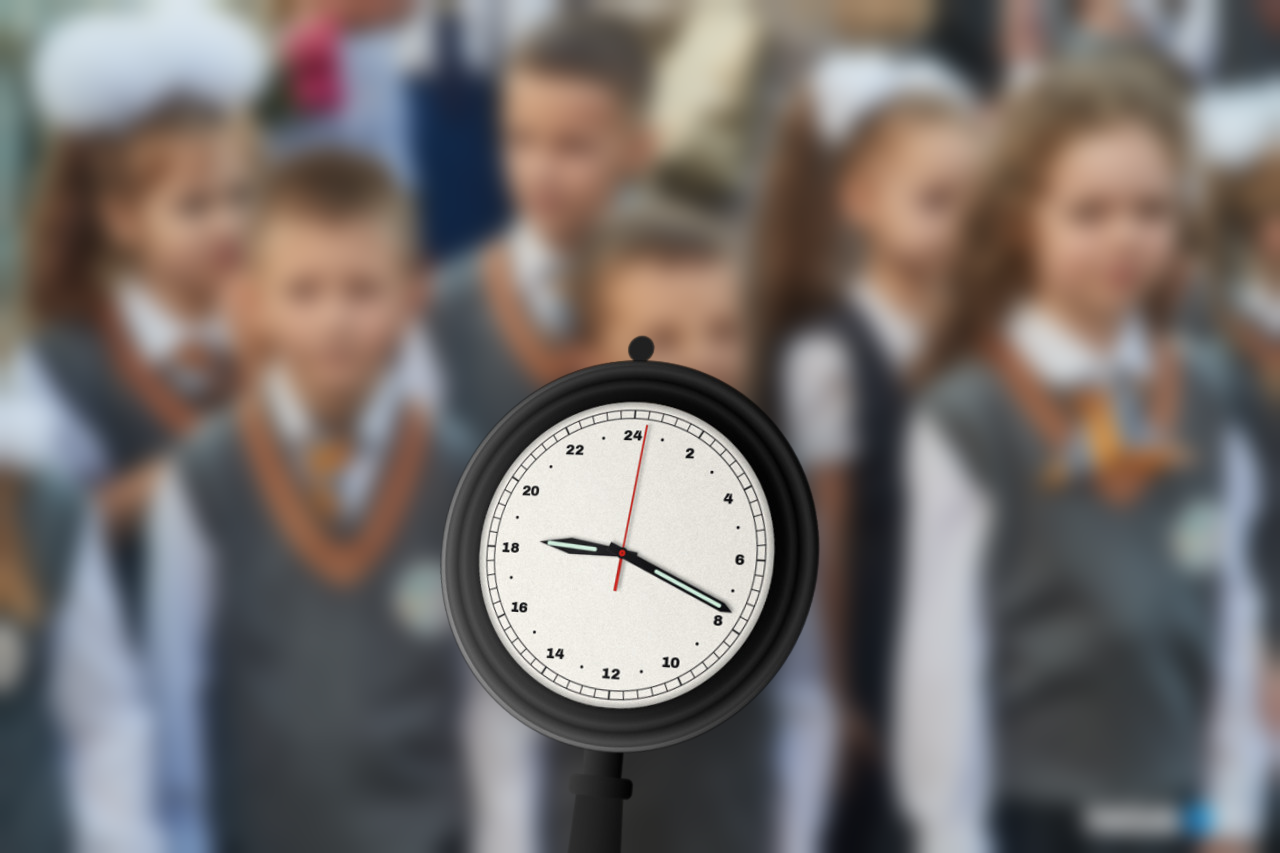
18:19:01
